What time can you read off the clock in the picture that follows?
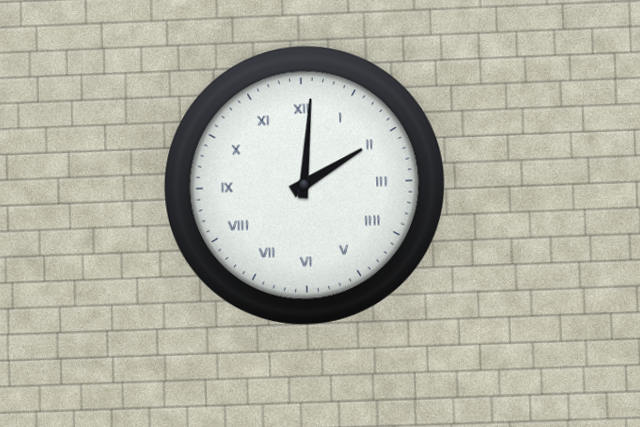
2:01
